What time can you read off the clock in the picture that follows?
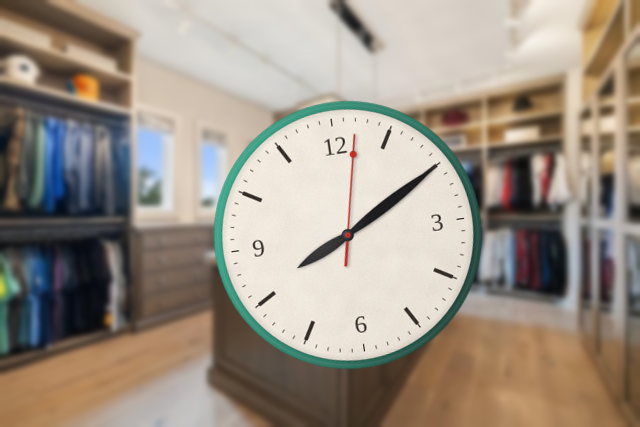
8:10:02
